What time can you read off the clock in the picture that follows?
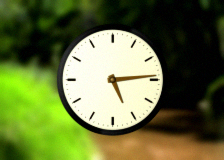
5:14
